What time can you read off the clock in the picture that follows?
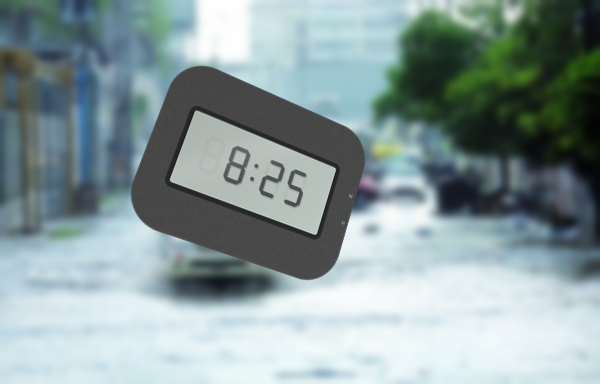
8:25
